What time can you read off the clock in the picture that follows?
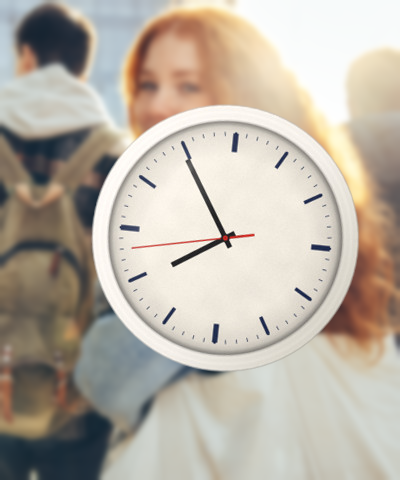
7:54:43
